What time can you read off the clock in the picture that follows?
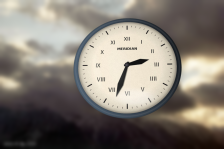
2:33
